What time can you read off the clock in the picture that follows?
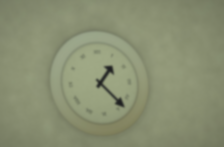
1:23
